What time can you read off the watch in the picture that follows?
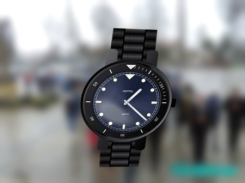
1:22
